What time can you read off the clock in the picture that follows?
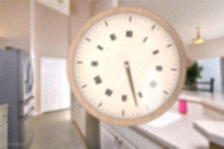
5:27
